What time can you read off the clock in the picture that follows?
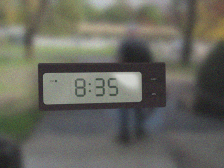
8:35
